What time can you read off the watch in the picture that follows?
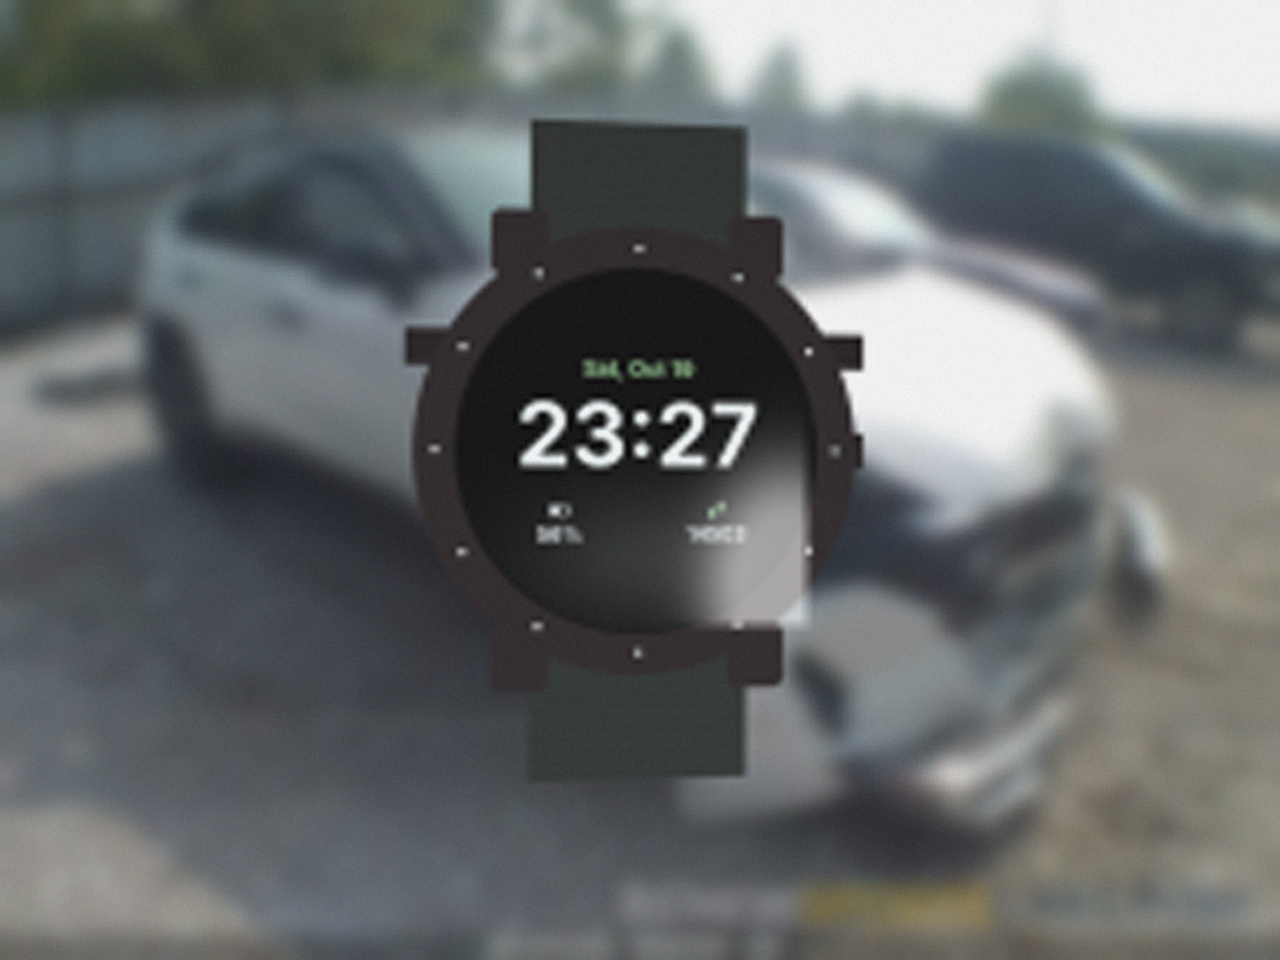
23:27
